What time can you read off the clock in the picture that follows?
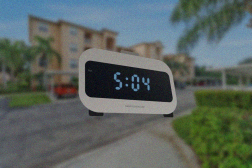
5:04
